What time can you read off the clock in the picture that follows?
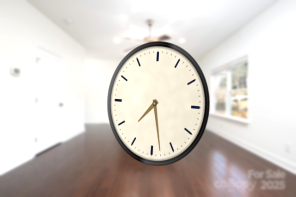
7:28
